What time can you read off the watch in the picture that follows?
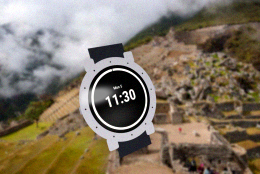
11:30
